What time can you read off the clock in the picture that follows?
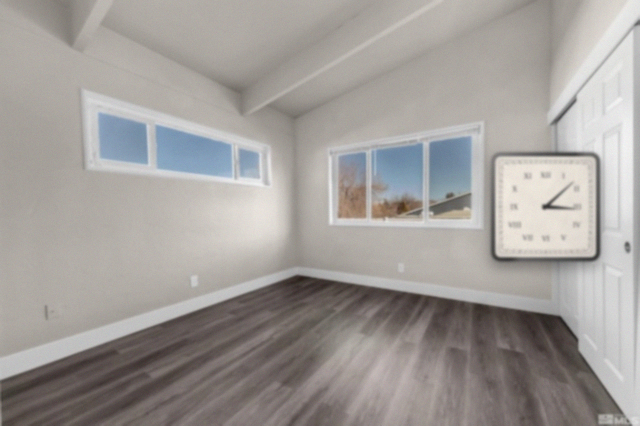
3:08
